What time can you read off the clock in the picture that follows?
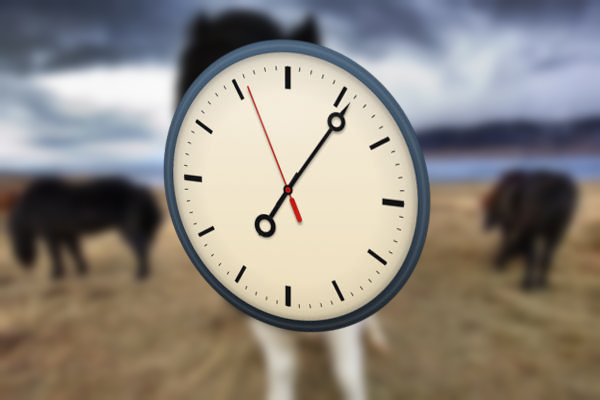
7:05:56
